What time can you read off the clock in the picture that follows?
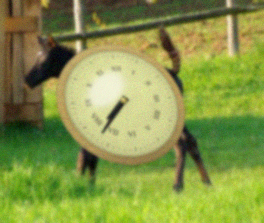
7:37
